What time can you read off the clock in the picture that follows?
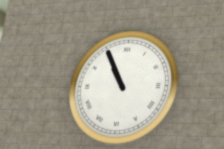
10:55
